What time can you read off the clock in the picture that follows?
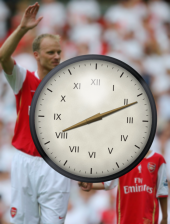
8:11
